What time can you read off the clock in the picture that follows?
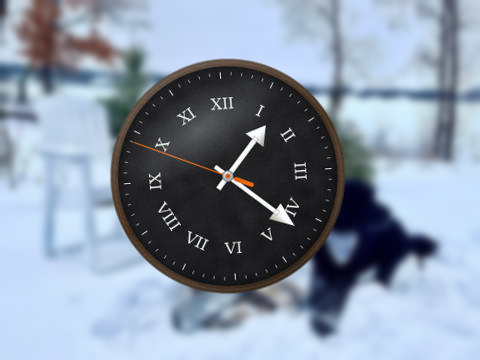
1:21:49
